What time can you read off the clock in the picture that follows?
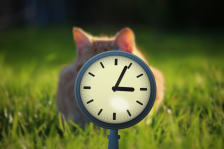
3:04
